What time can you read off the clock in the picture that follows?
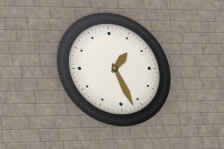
1:27
